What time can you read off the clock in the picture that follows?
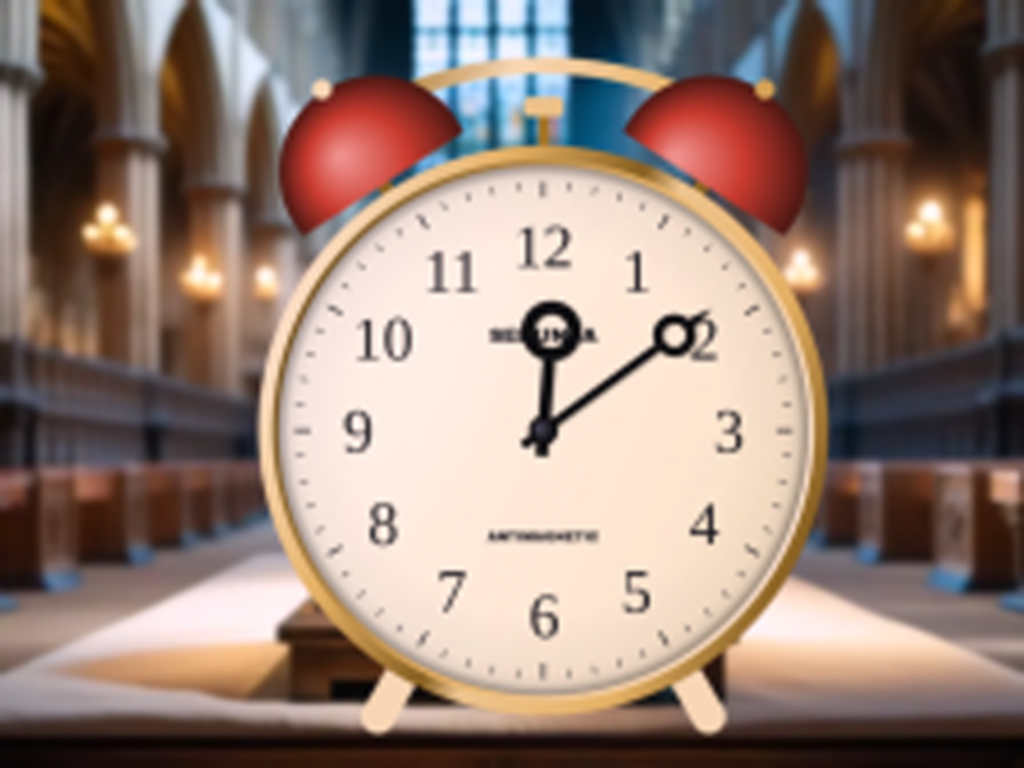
12:09
